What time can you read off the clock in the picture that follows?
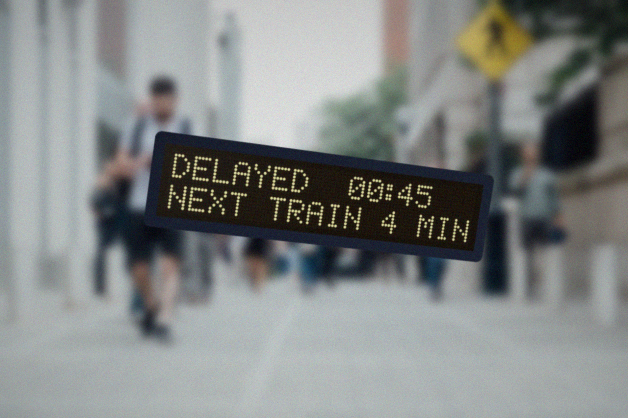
0:45
